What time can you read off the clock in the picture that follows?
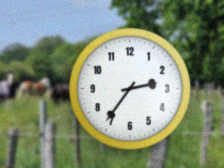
2:36
